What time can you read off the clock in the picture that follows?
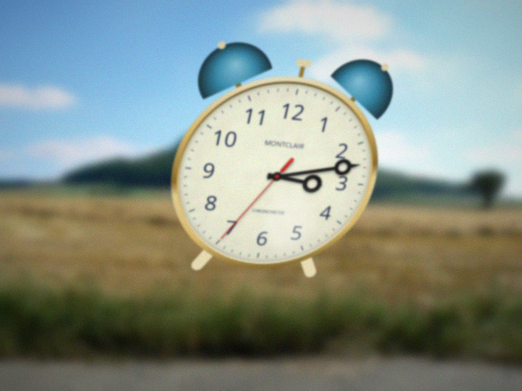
3:12:35
